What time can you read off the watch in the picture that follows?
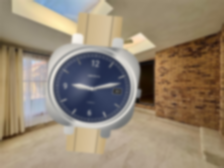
9:12
